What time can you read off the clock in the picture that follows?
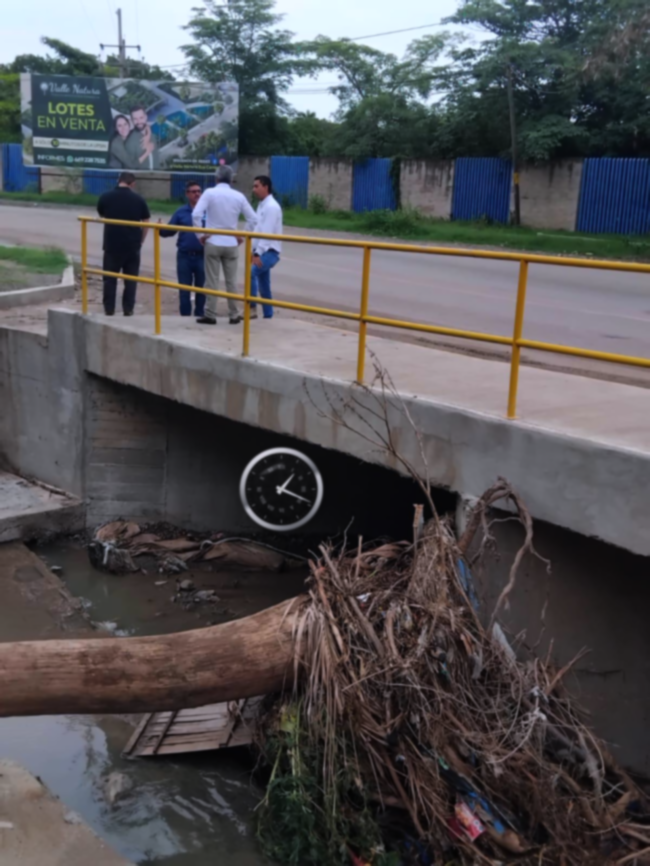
1:19
